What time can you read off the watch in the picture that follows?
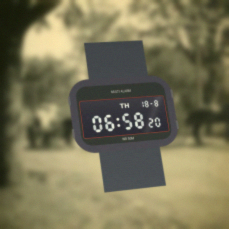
6:58:20
